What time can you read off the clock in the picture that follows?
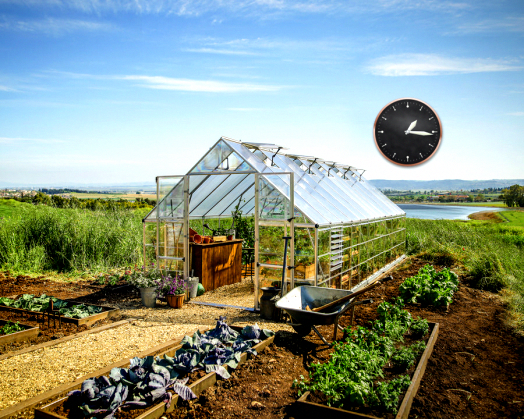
1:16
